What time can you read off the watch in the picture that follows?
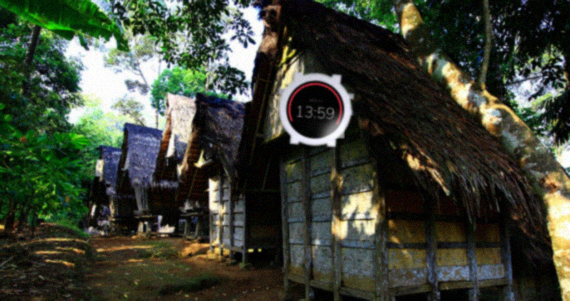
13:59
